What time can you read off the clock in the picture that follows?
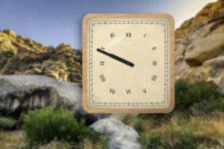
9:49
